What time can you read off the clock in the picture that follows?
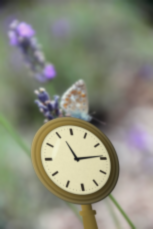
11:14
